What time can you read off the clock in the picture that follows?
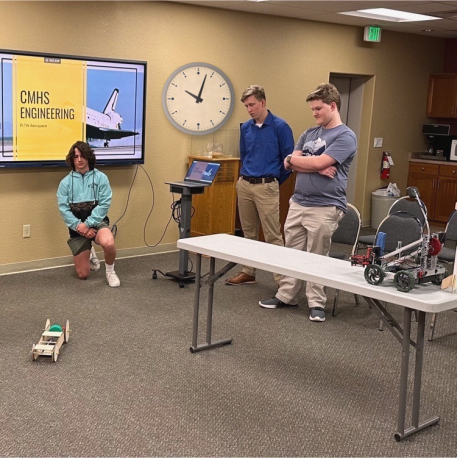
10:03
